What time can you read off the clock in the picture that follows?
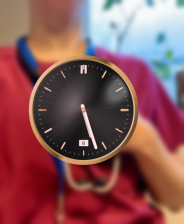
5:27
